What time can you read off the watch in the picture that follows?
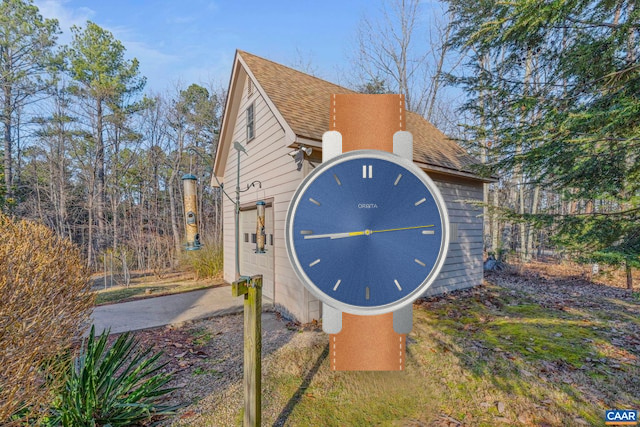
8:44:14
